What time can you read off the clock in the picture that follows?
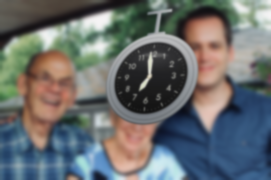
6:59
